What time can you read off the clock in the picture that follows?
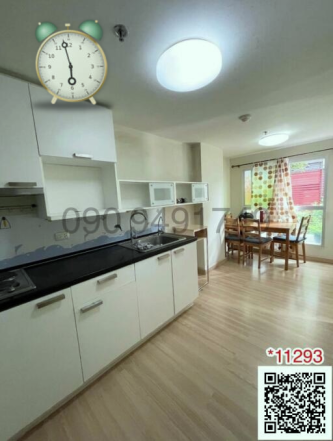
5:58
